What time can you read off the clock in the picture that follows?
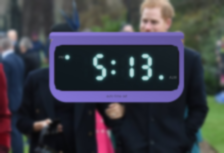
5:13
